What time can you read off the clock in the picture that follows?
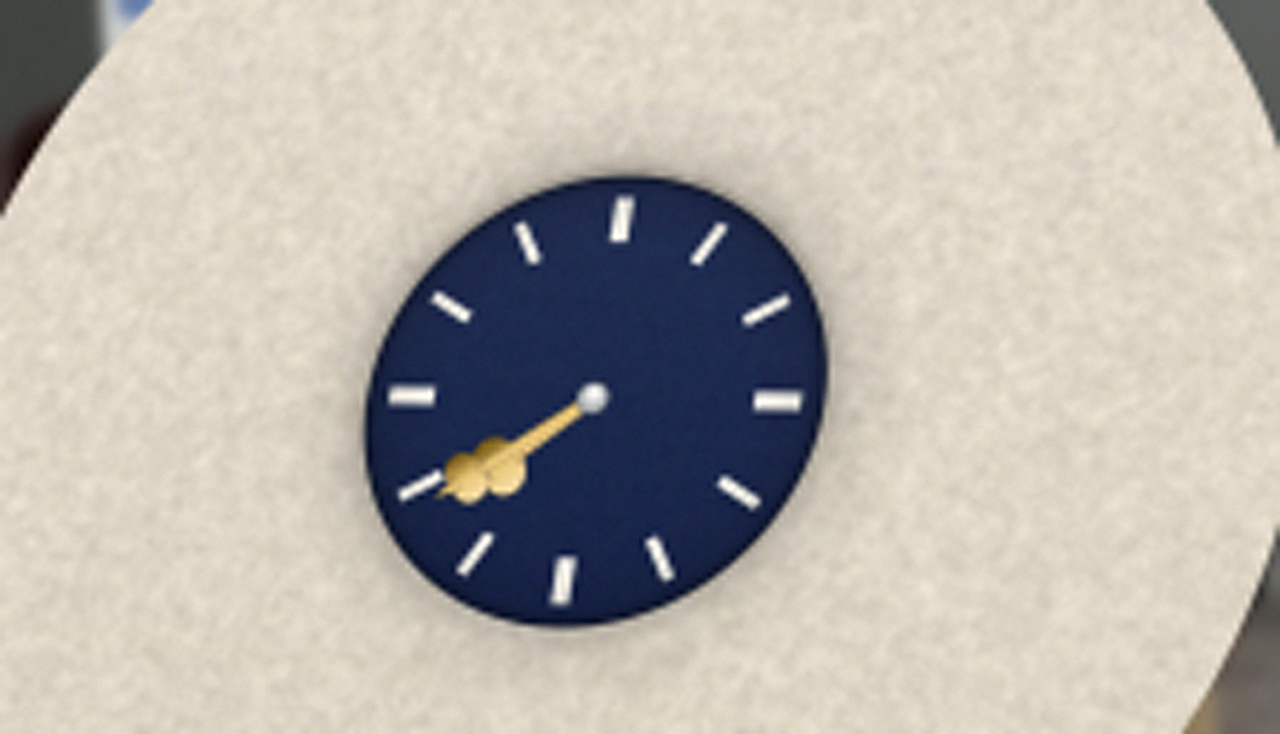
7:39
